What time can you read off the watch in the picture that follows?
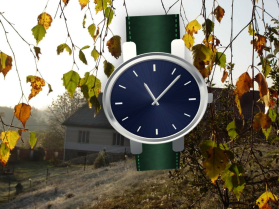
11:07
